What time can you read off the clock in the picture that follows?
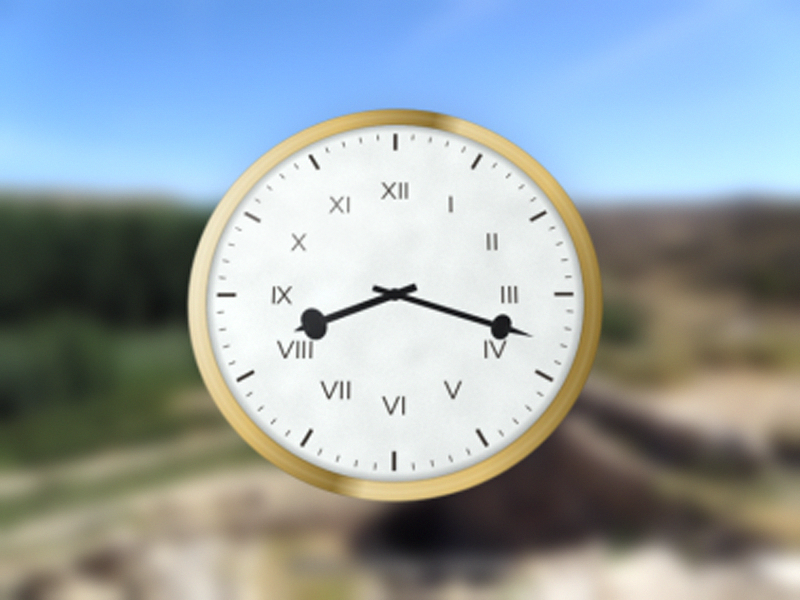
8:18
